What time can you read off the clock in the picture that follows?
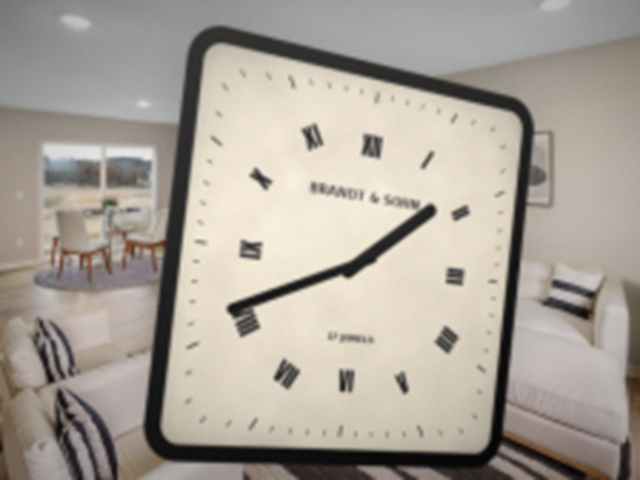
1:41
